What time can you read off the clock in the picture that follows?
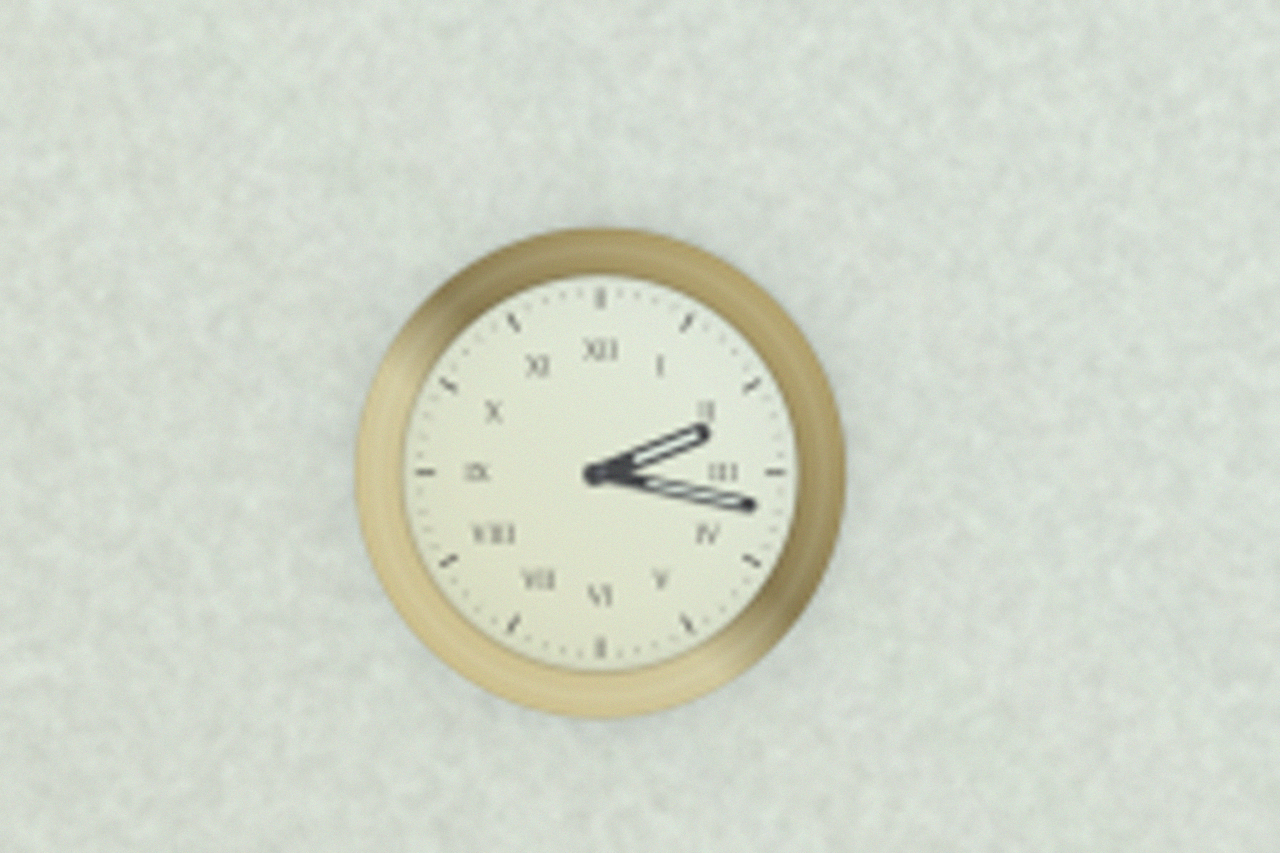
2:17
